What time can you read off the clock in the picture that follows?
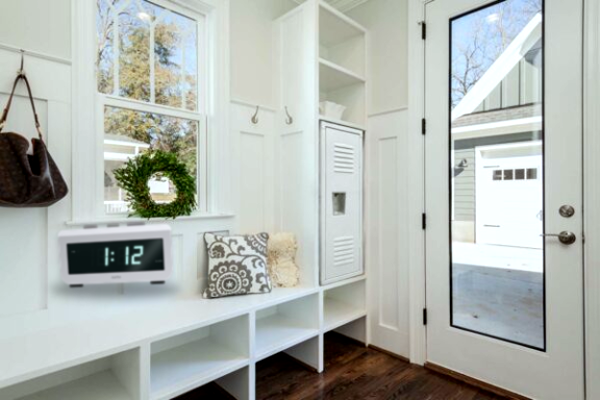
1:12
